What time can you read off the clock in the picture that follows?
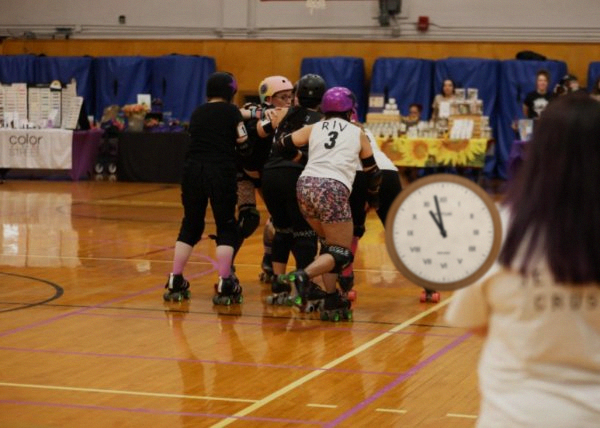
10:58
